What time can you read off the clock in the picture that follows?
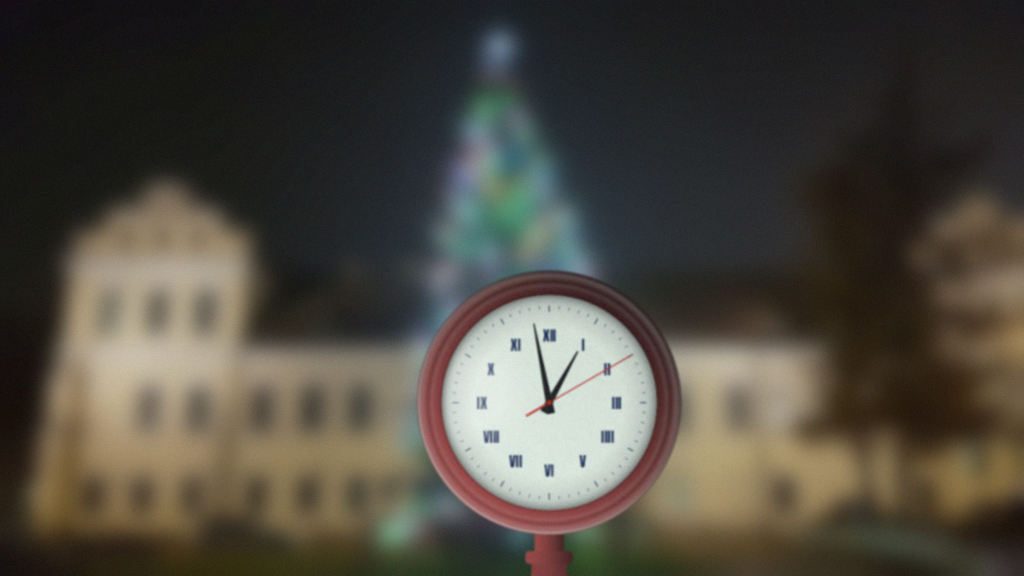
12:58:10
